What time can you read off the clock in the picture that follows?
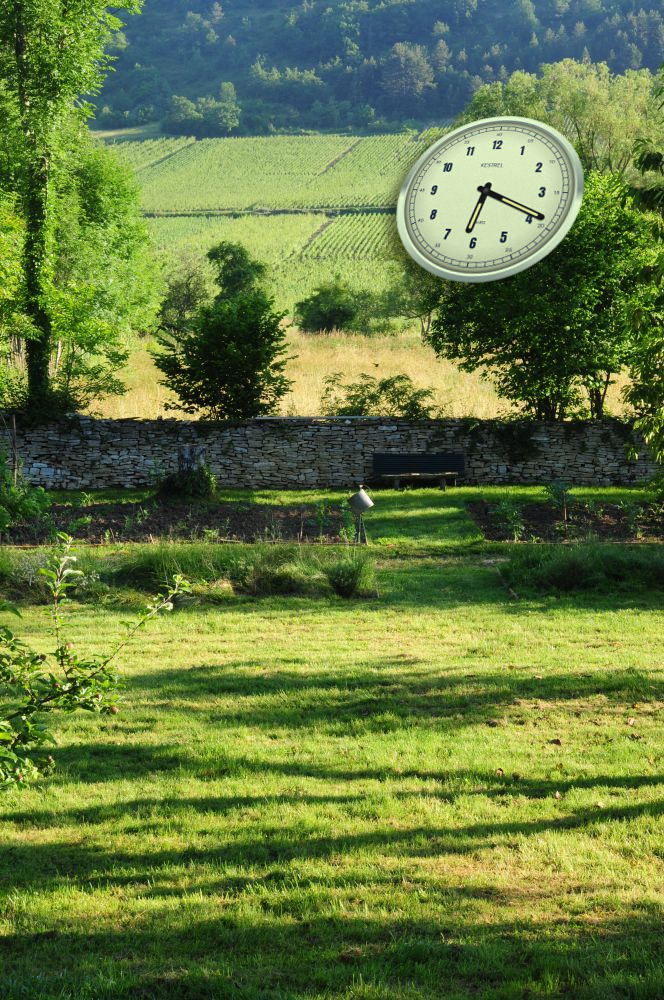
6:19
